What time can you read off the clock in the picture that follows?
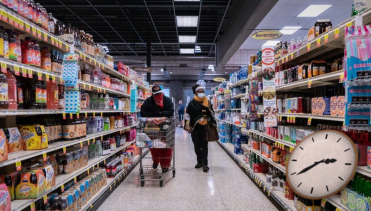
2:39
